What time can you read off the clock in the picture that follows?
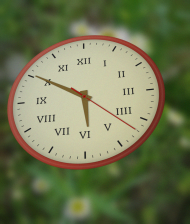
5:50:22
